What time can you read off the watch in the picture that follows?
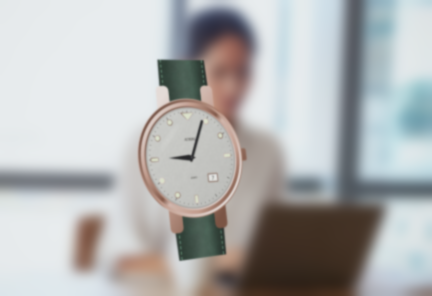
9:04
